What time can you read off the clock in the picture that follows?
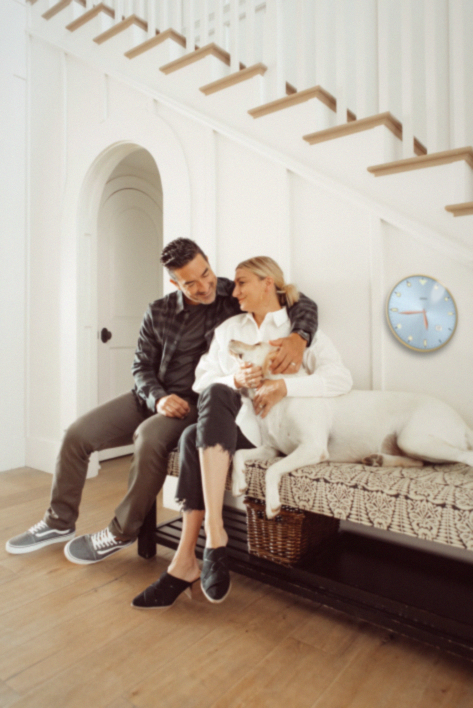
5:44
